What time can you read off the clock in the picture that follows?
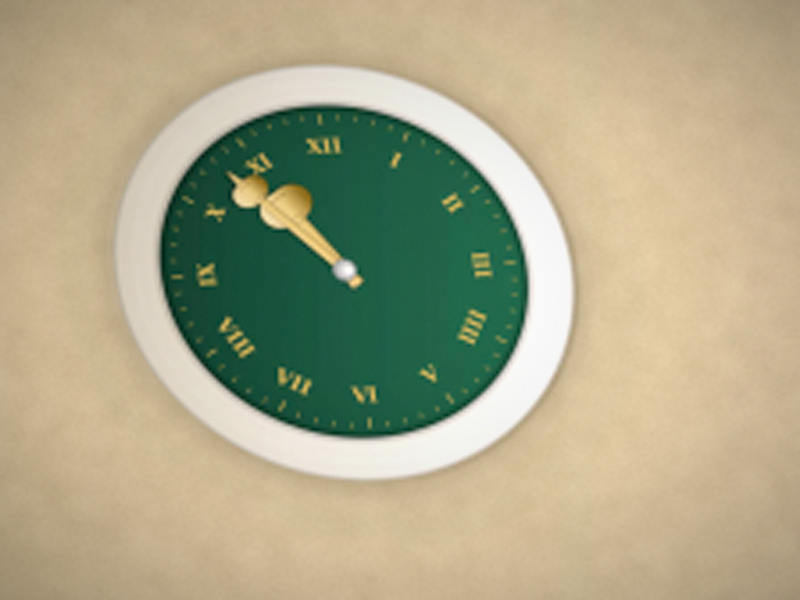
10:53
